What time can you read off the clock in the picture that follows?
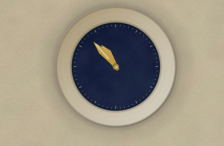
10:53
